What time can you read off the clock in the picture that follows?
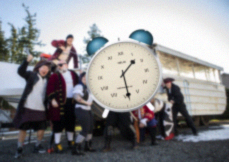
1:29
